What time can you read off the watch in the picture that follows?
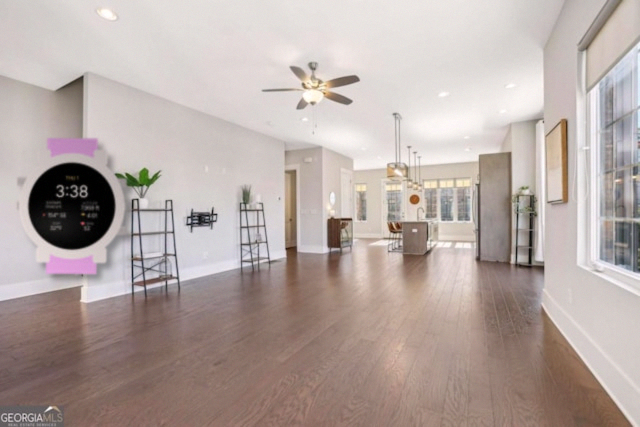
3:38
